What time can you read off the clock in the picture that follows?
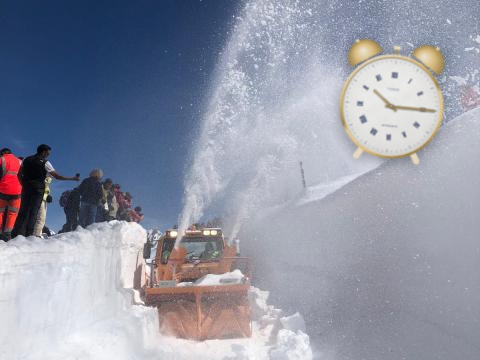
10:15
